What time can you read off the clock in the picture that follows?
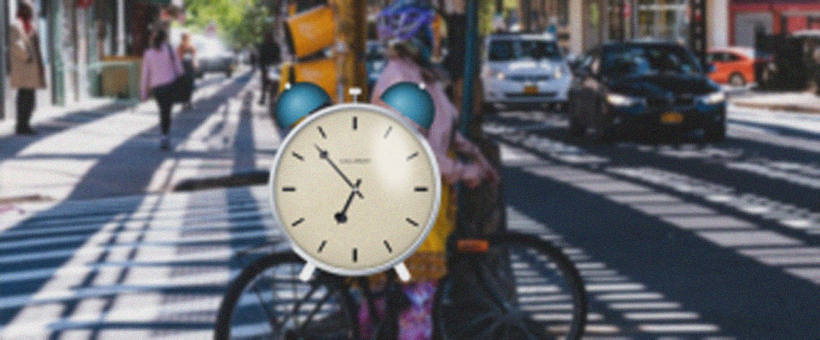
6:53
